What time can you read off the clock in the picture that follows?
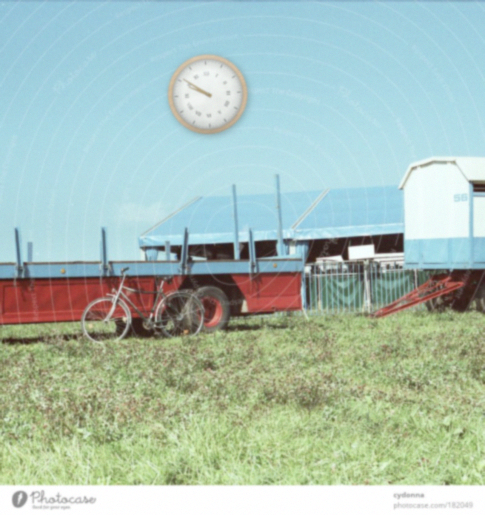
9:51
